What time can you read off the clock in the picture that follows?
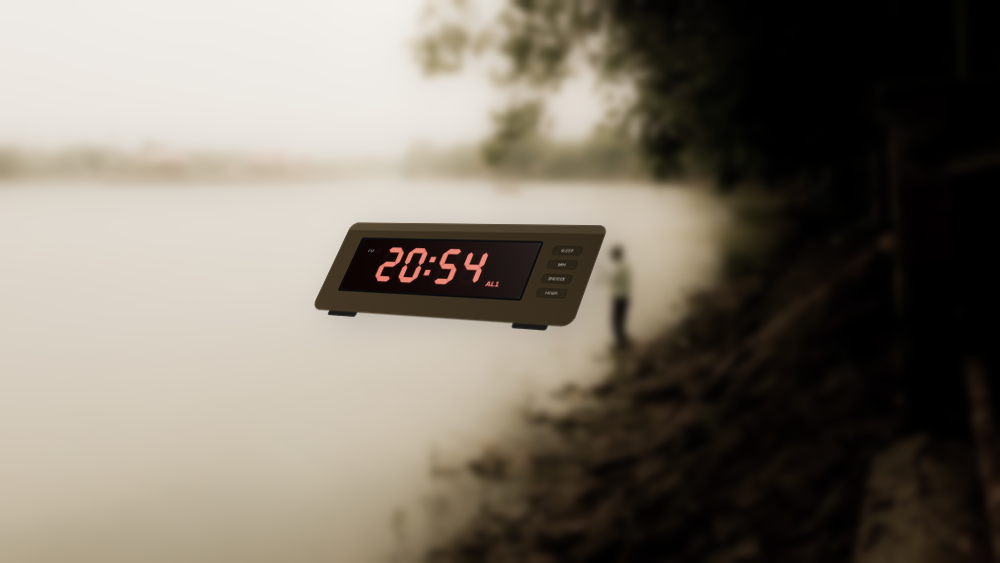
20:54
